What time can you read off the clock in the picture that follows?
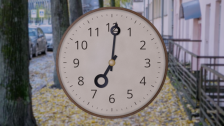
7:01
